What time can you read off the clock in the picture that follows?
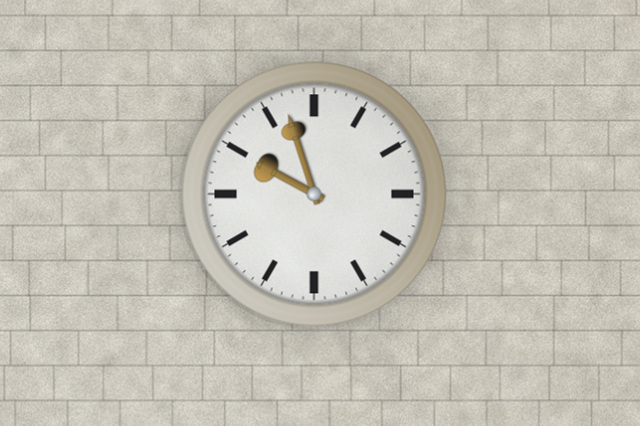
9:57
